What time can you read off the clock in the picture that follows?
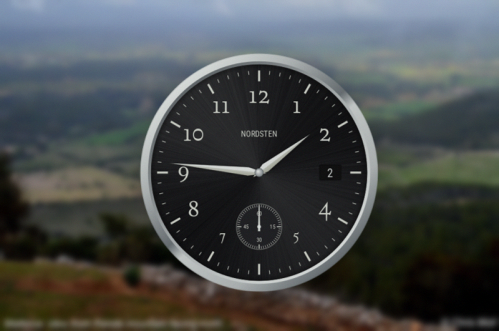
1:46
